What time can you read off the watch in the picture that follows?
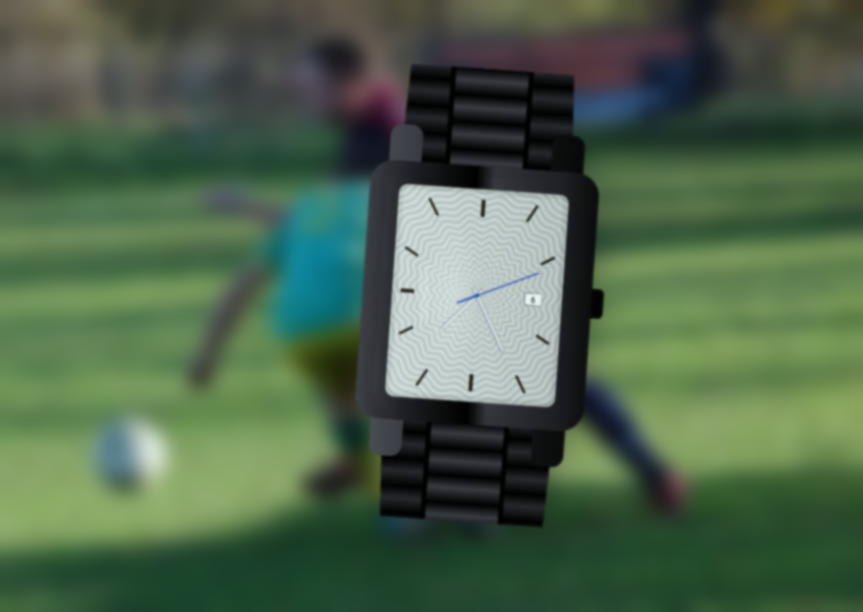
7:25:11
